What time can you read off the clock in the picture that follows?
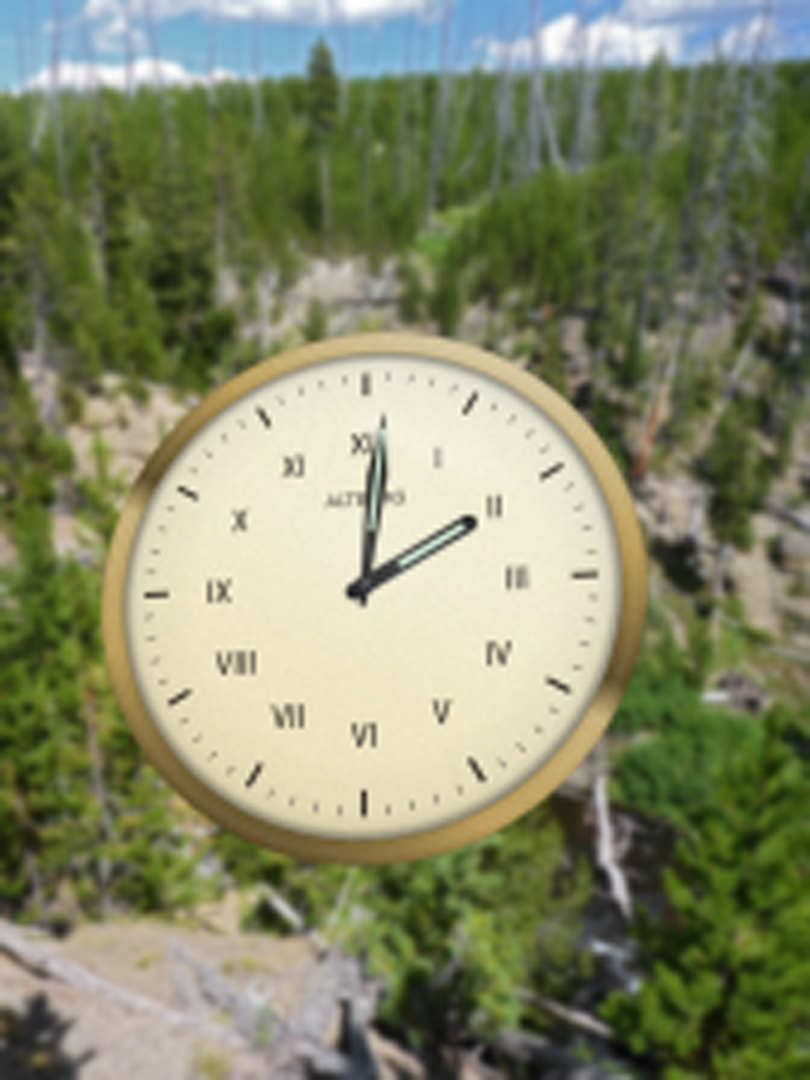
2:01
